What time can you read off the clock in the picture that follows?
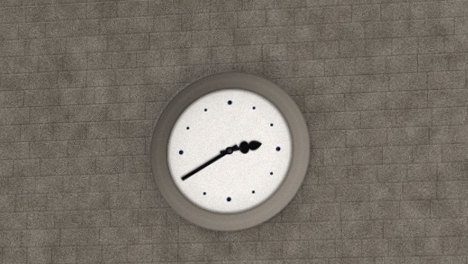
2:40
